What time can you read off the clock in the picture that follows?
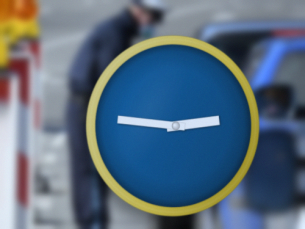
2:46
